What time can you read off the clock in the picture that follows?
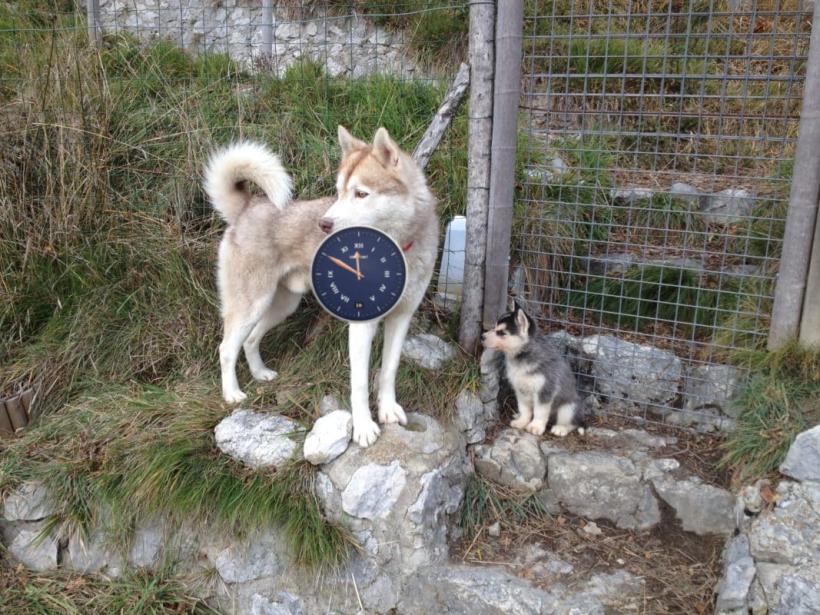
11:50
